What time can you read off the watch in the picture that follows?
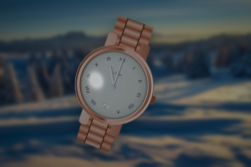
11:00
